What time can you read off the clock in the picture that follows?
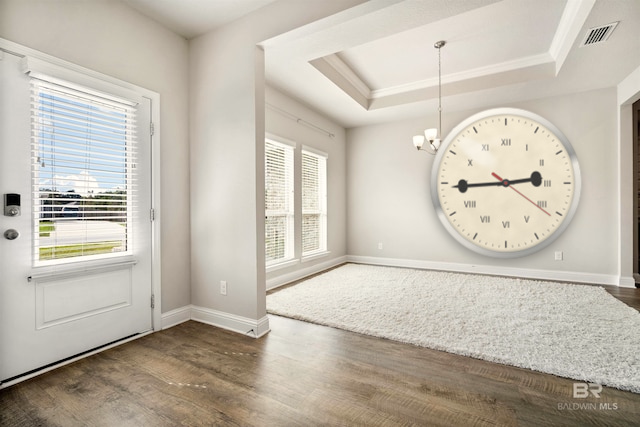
2:44:21
